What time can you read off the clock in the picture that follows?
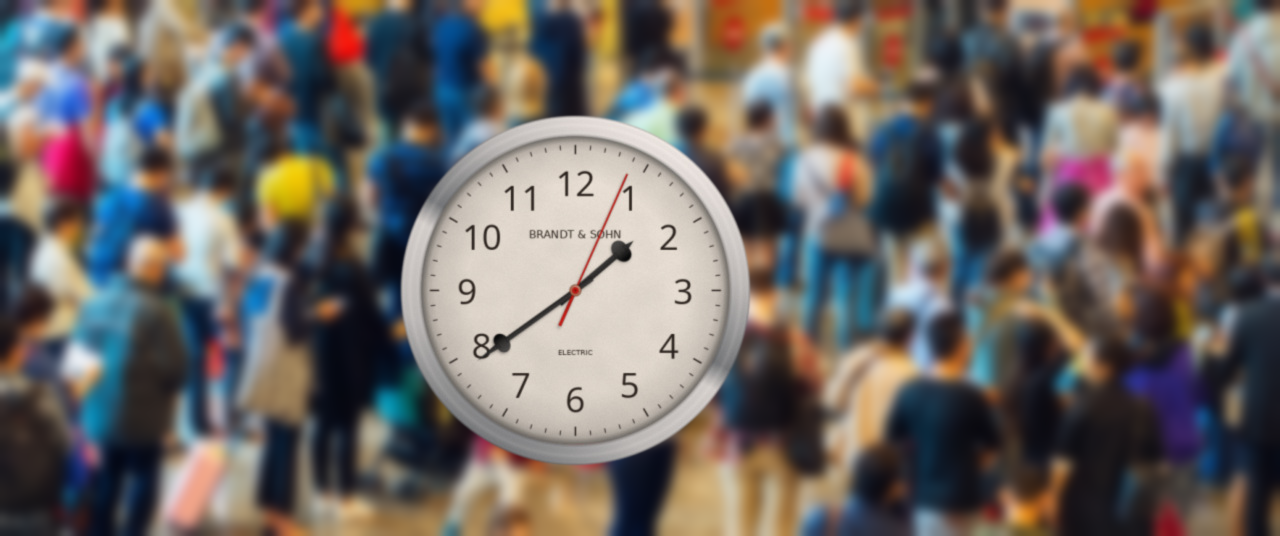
1:39:04
